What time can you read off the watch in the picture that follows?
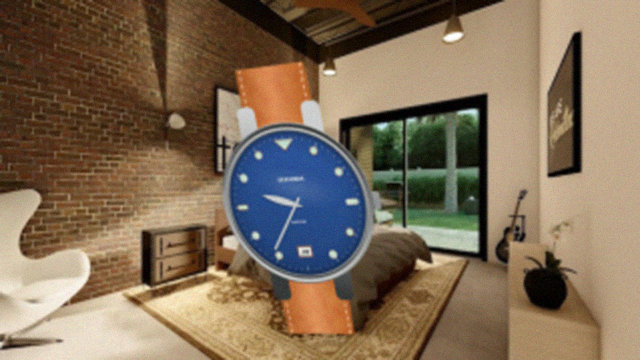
9:36
